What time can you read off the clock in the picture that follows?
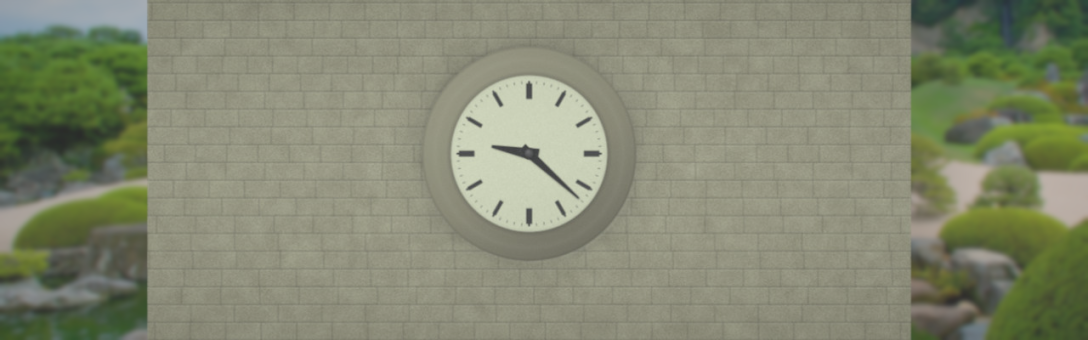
9:22
